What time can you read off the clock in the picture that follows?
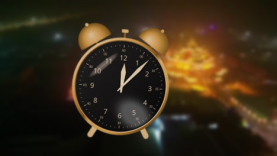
12:07
